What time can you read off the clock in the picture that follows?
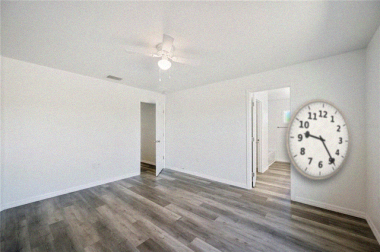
9:24
